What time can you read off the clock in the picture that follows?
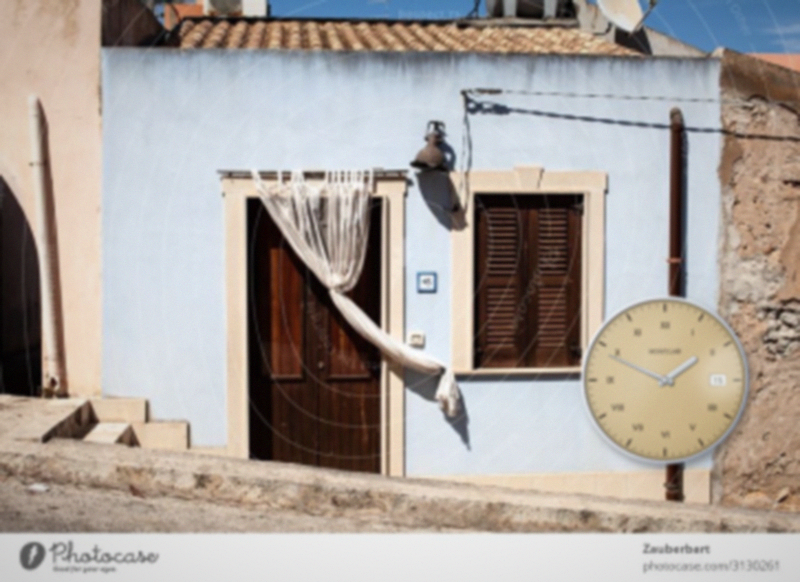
1:49
